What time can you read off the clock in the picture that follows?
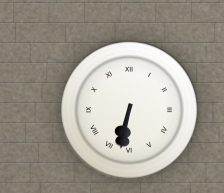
6:32
